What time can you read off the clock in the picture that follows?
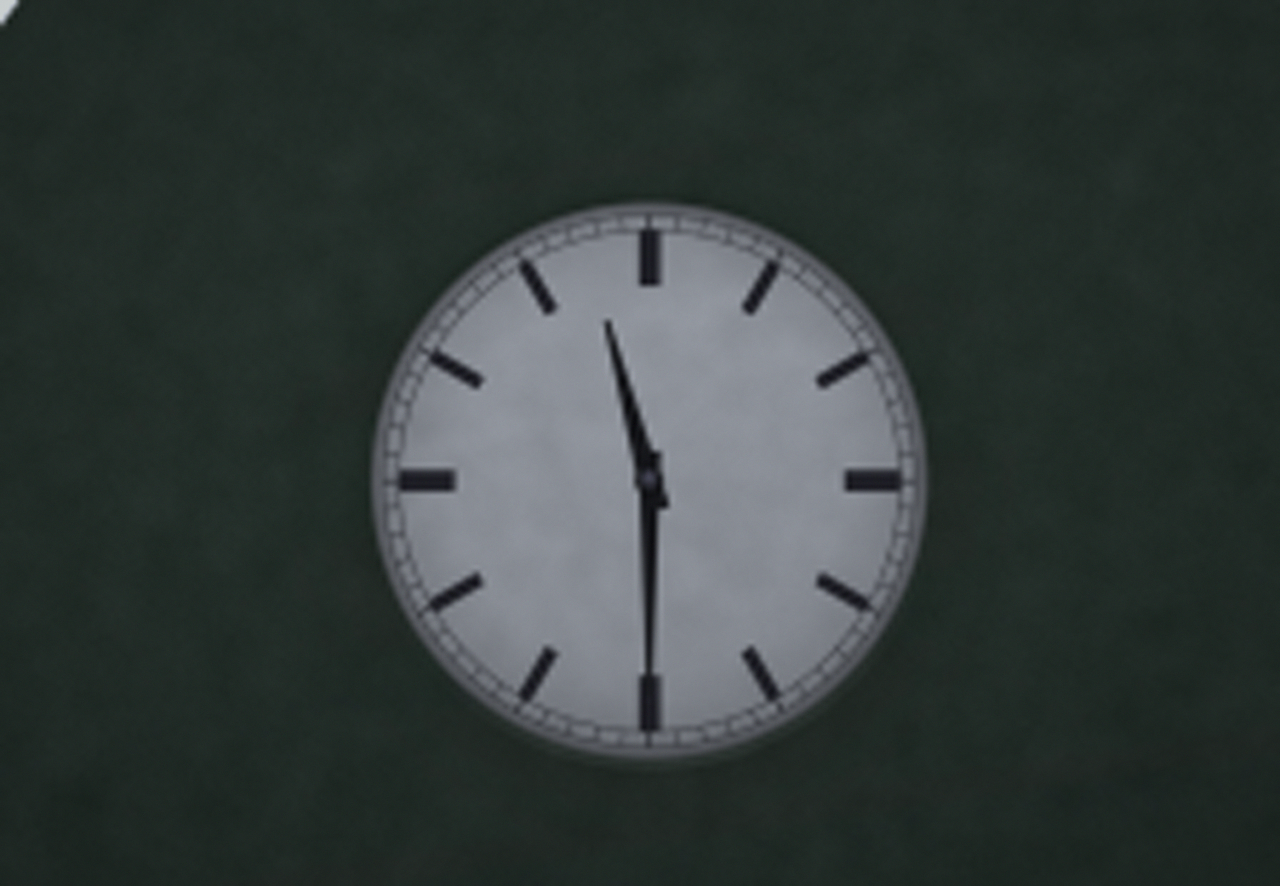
11:30
